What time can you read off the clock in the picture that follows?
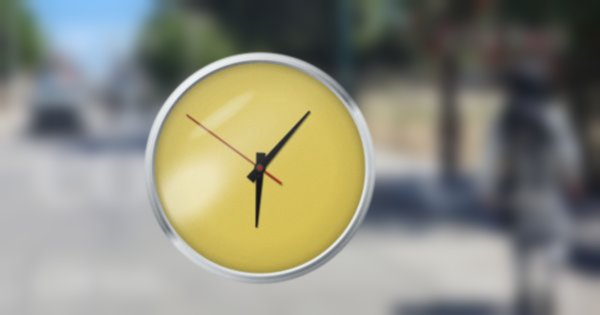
6:06:51
